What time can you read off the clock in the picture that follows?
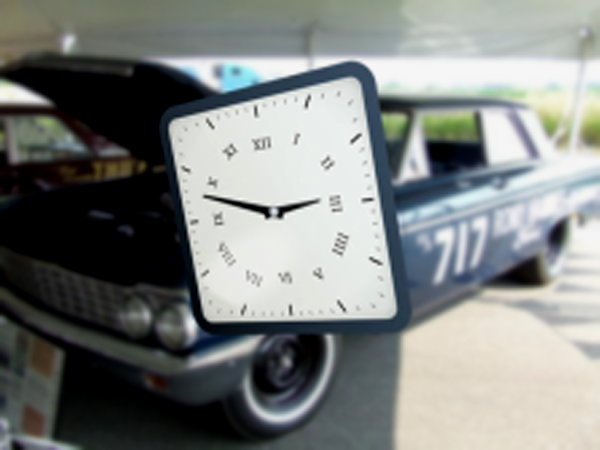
2:48
